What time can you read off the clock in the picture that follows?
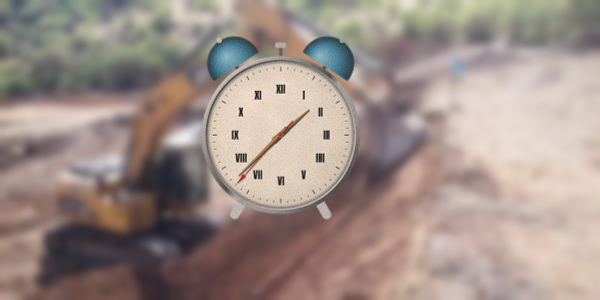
1:37:37
